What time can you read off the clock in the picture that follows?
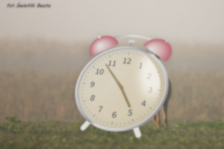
4:53
